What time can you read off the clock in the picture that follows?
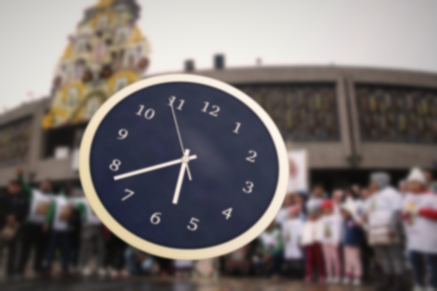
5:37:54
